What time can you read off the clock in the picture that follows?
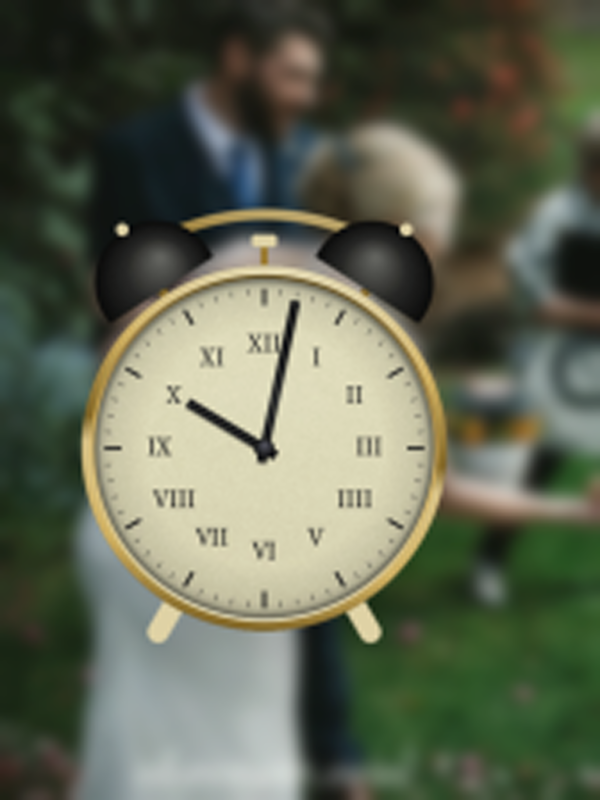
10:02
